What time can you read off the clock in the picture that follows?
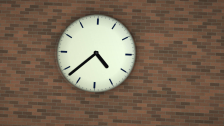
4:38
